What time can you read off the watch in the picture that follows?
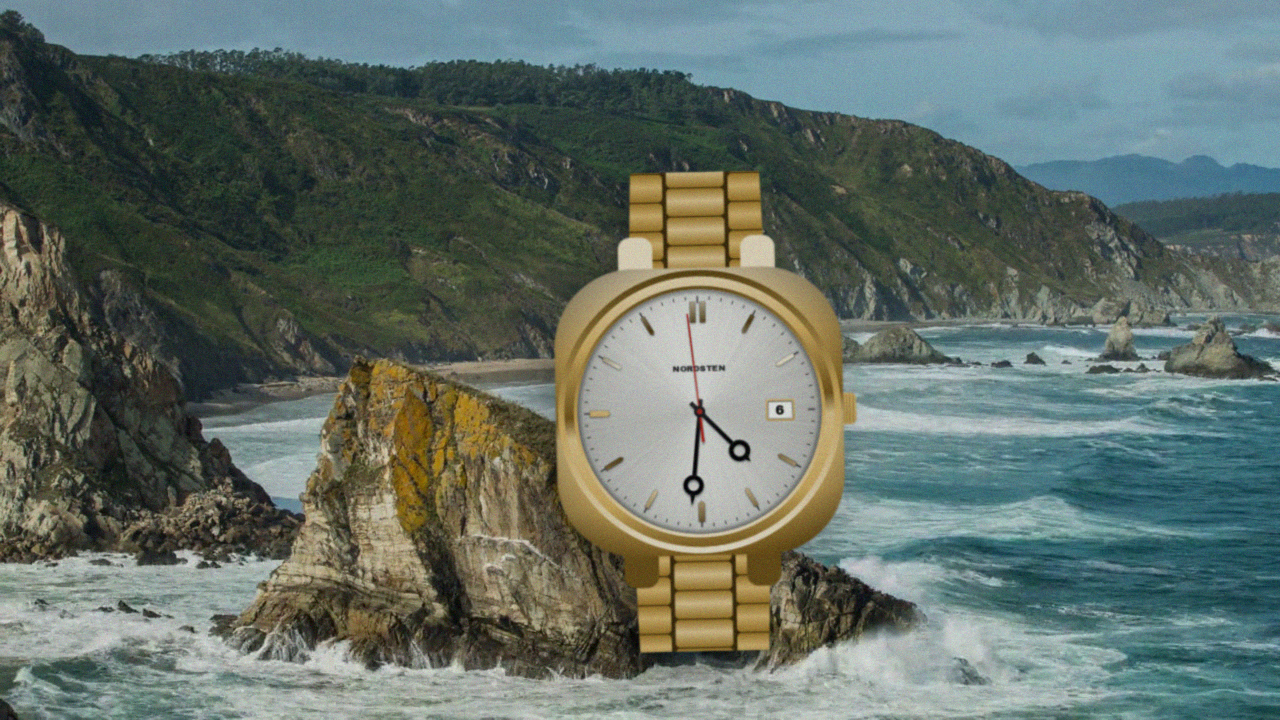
4:30:59
